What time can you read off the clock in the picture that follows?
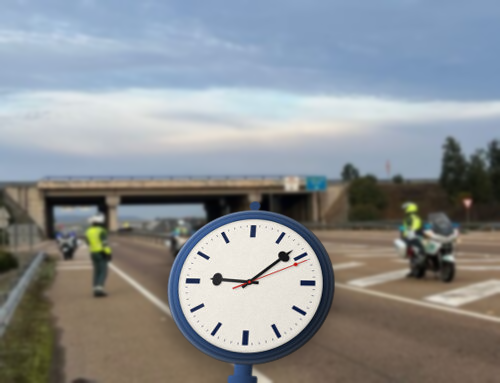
9:08:11
